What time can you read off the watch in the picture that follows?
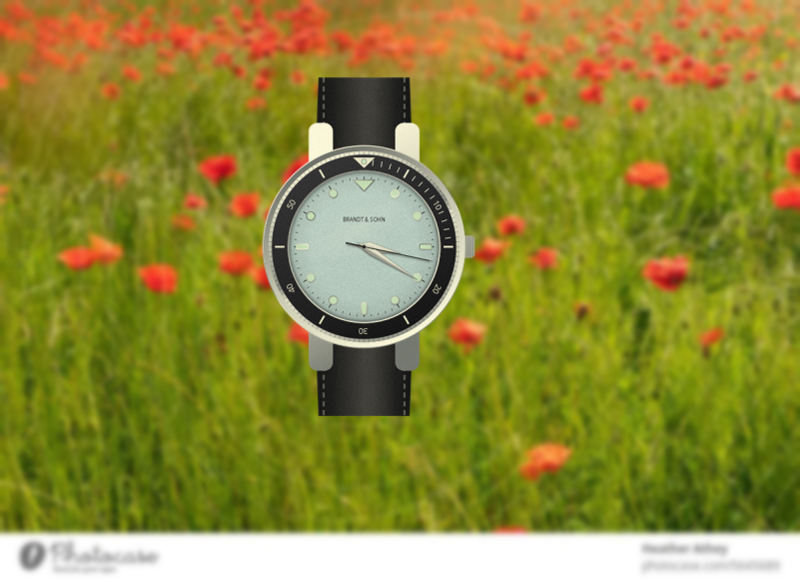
3:20:17
